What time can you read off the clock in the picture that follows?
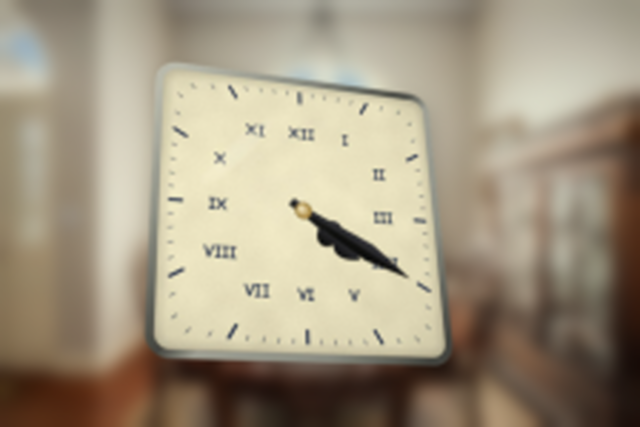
4:20
